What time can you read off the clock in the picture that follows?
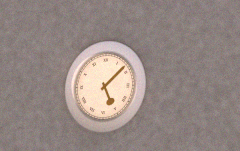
5:08
